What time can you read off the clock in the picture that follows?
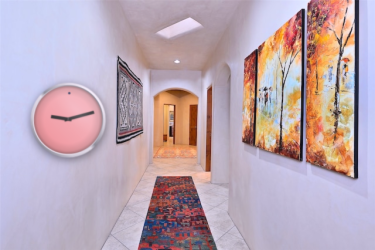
9:12
